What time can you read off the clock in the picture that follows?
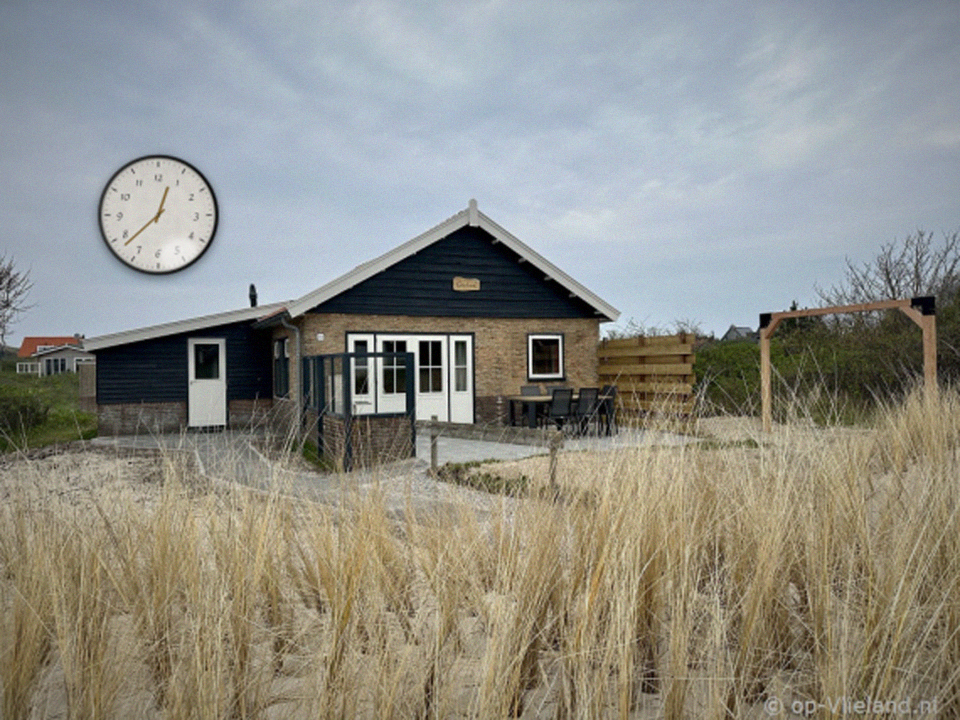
12:38
